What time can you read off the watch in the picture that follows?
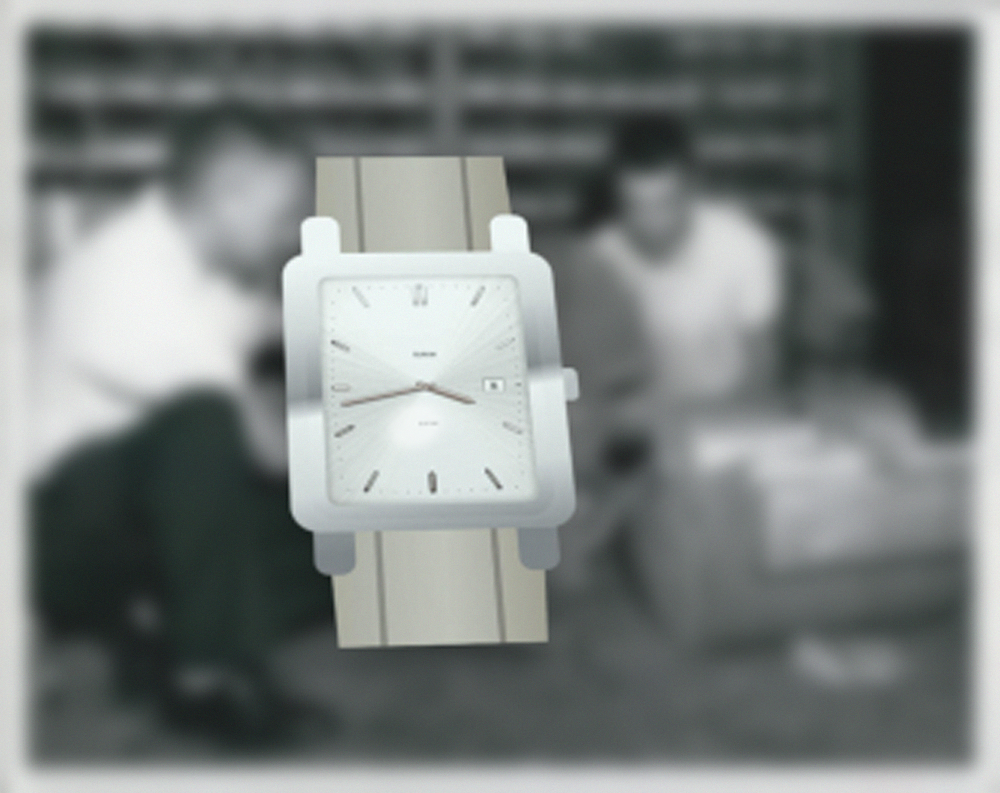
3:43
